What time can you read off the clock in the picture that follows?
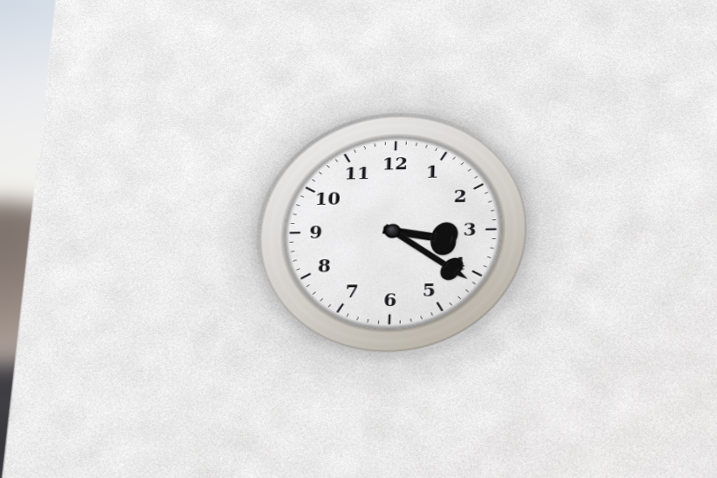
3:21
